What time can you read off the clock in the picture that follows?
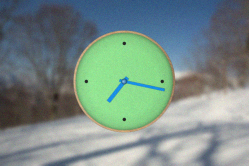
7:17
